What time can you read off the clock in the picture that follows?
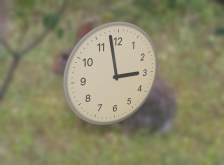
2:58
